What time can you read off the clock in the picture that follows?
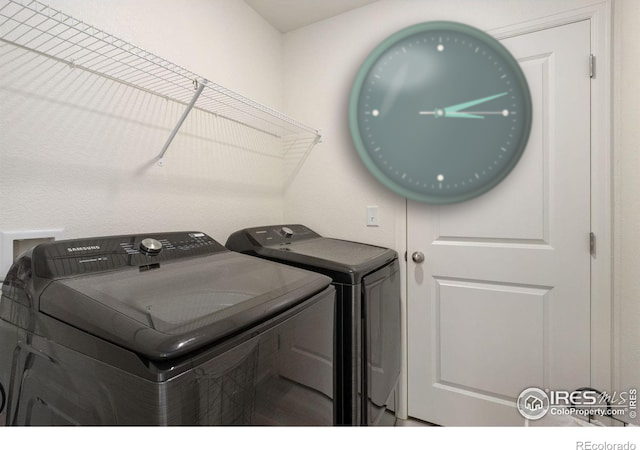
3:12:15
